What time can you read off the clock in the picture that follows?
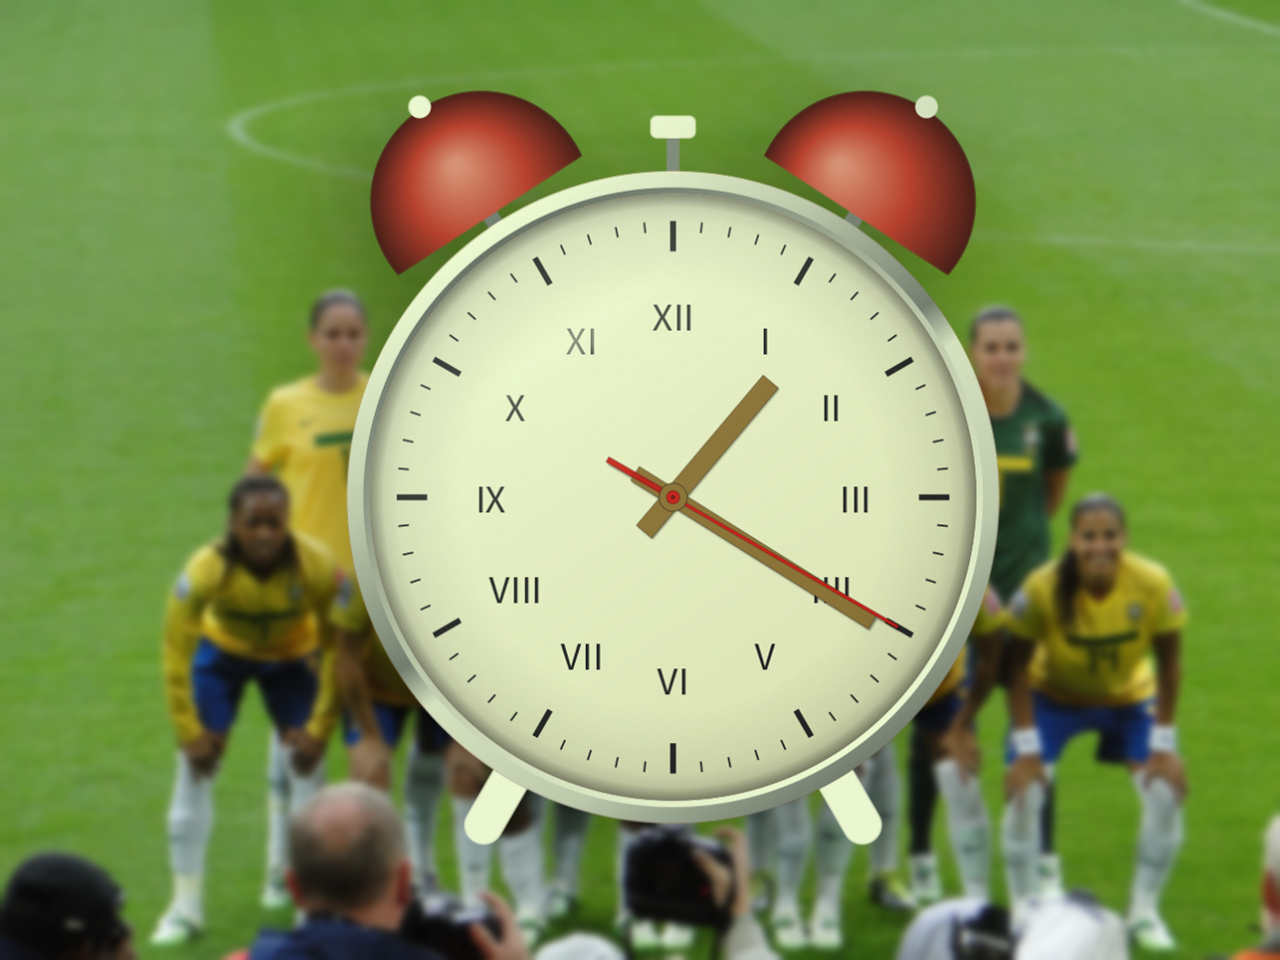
1:20:20
